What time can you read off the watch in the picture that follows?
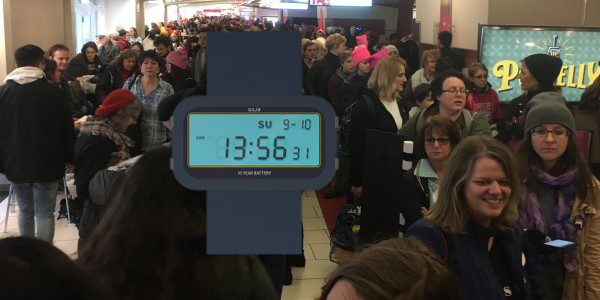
13:56:31
